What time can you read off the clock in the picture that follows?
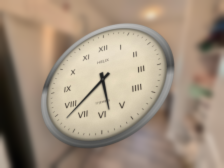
5:38
